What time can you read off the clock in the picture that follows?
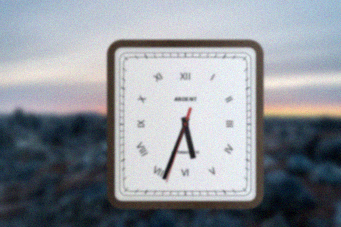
5:33:33
